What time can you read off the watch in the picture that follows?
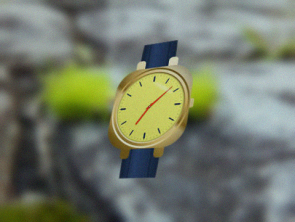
7:08
